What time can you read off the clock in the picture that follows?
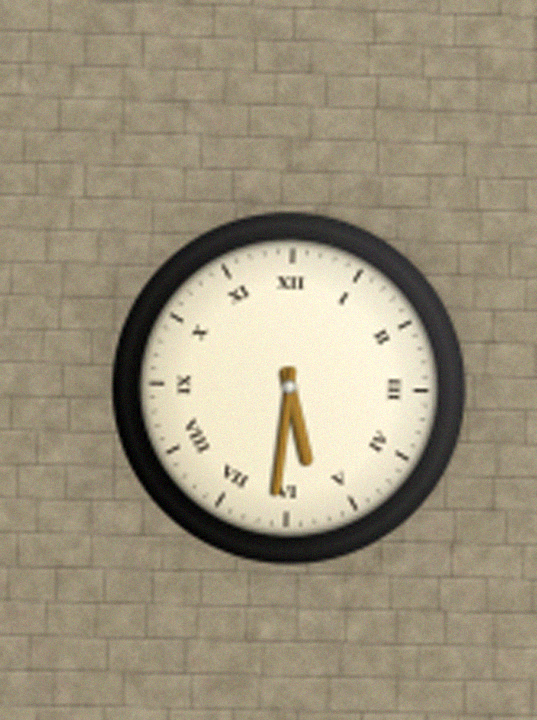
5:31
